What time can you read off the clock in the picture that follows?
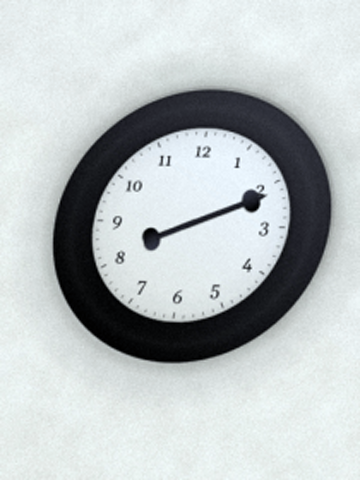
8:11
